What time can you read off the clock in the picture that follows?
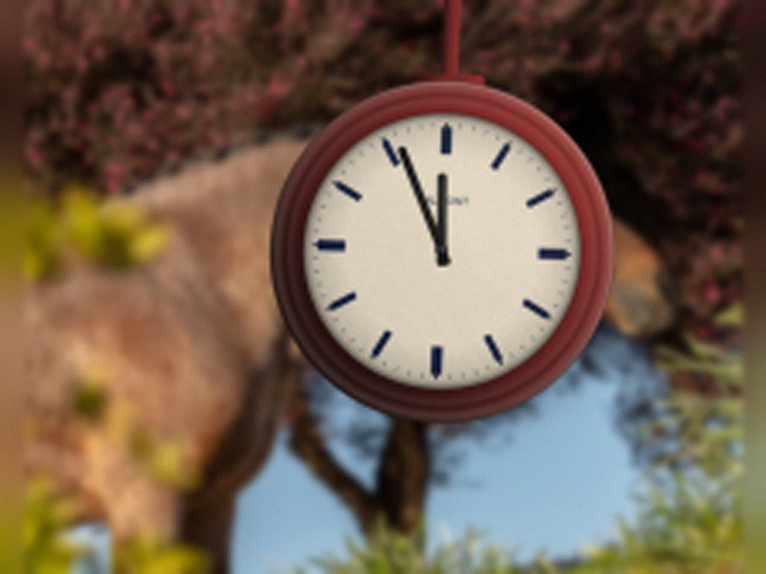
11:56
